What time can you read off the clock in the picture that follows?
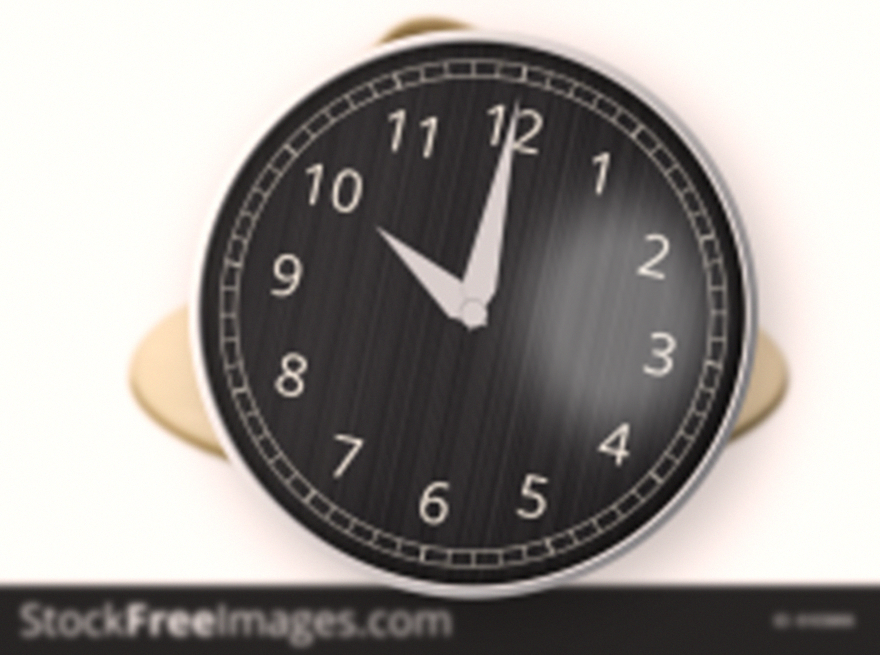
10:00
